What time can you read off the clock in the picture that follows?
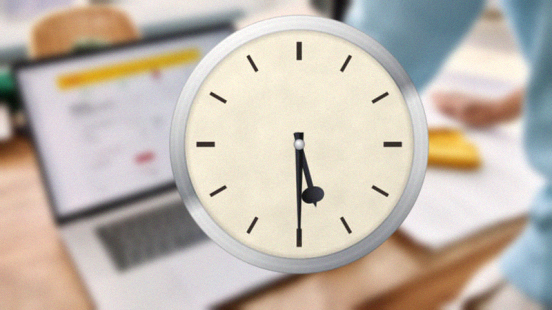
5:30
